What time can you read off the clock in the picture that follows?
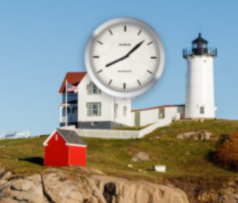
8:08
